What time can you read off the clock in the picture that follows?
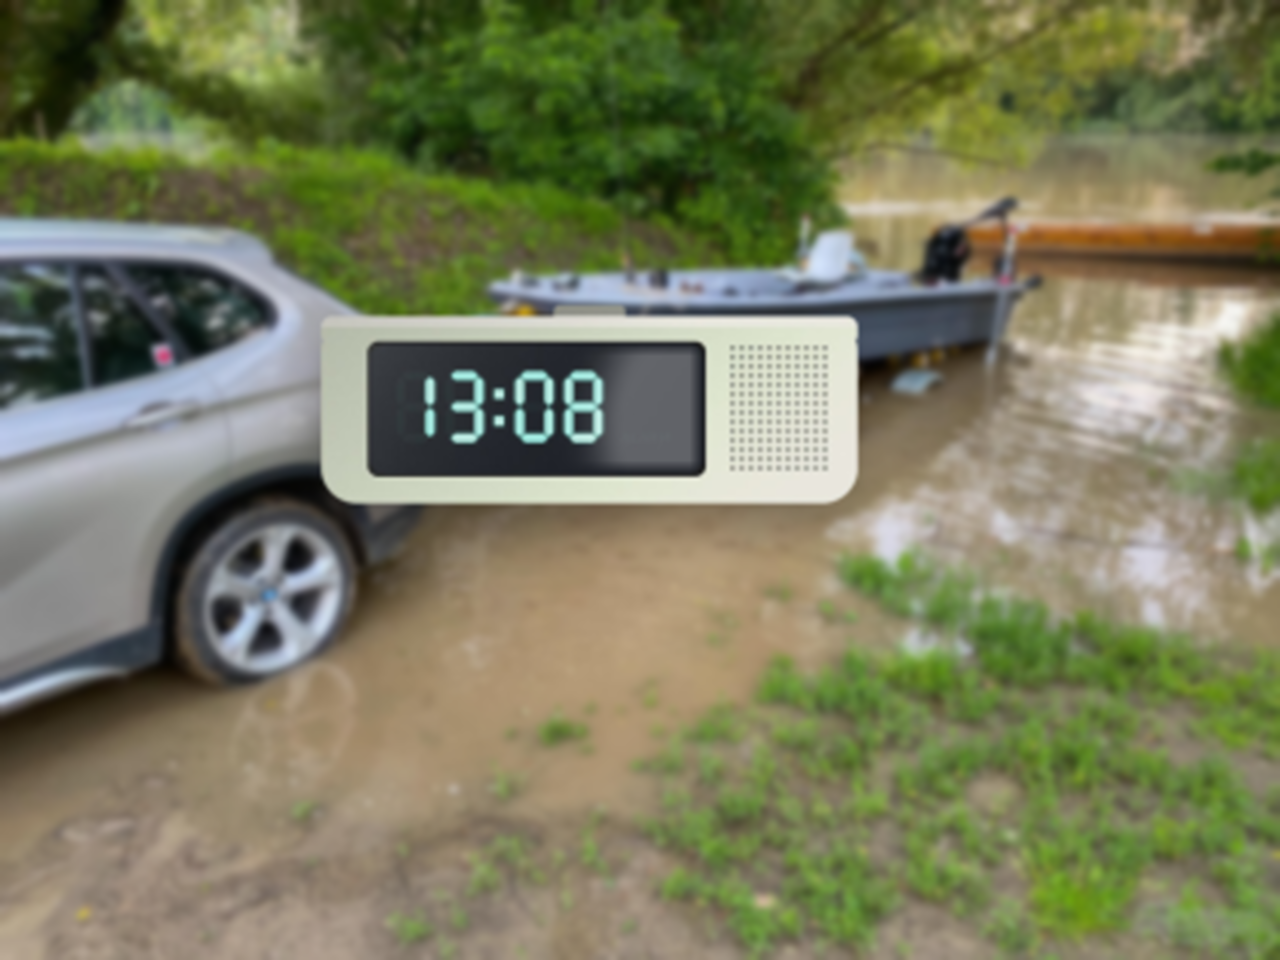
13:08
